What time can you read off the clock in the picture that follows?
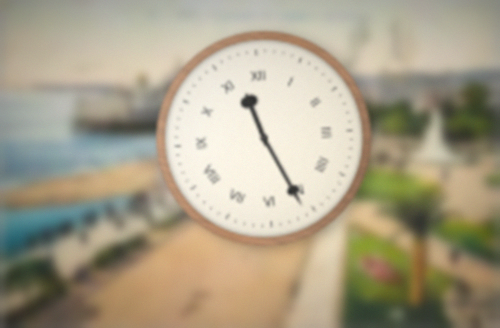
11:26
